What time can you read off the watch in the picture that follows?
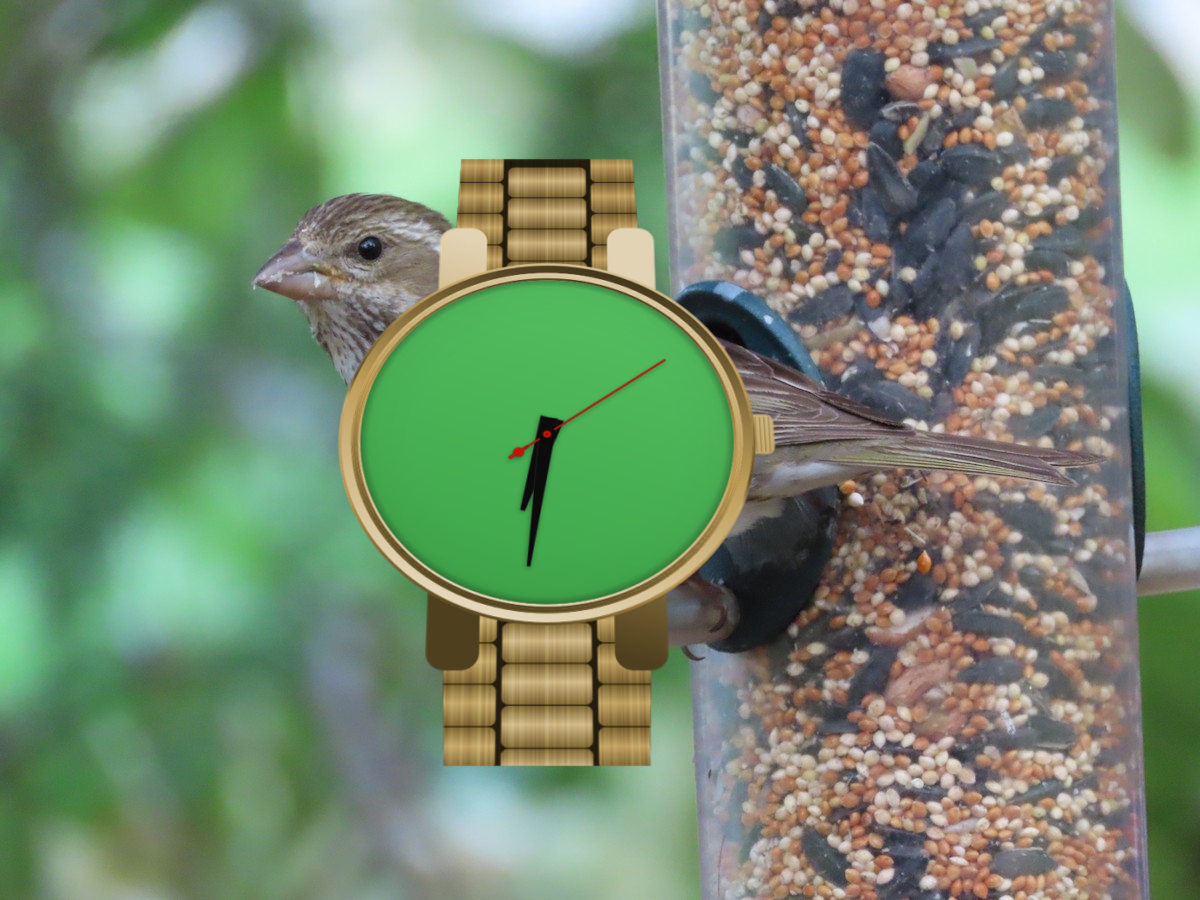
6:31:09
